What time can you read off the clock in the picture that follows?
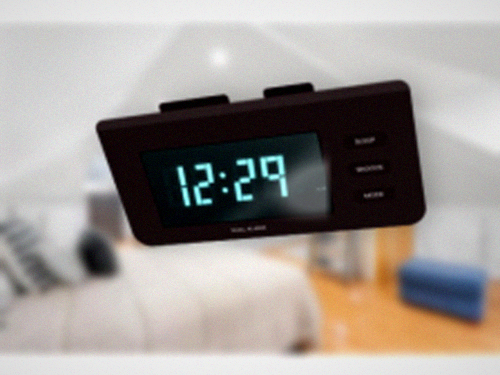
12:29
